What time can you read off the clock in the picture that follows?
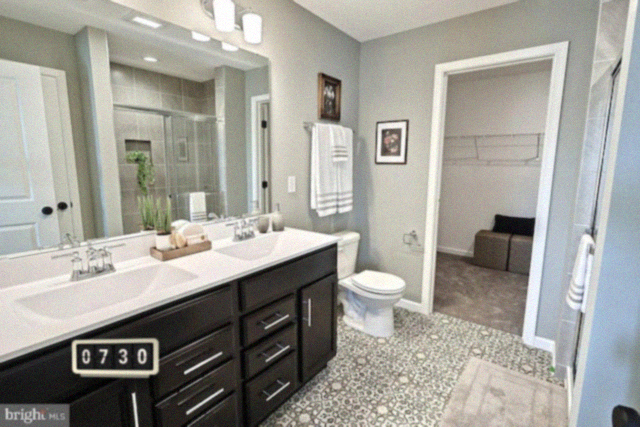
7:30
